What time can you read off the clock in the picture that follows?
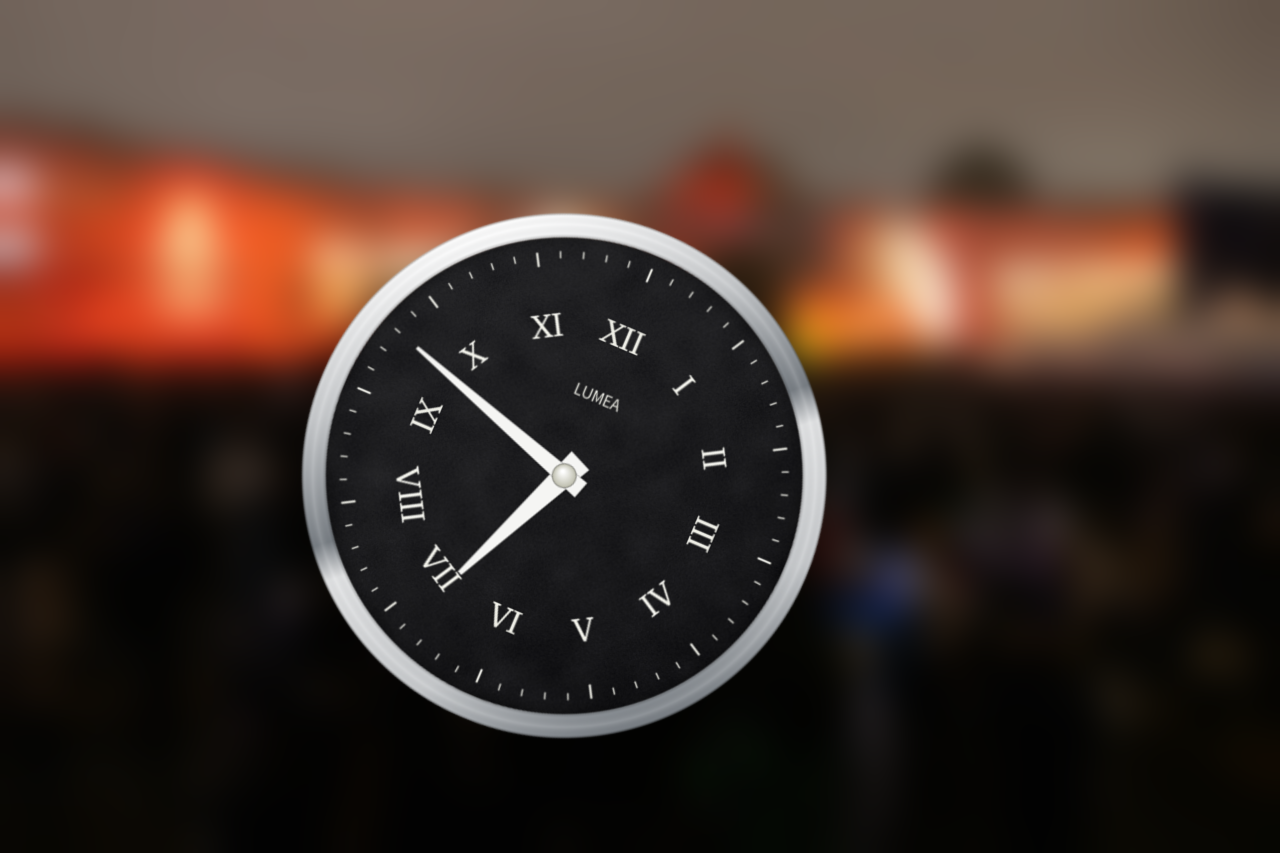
6:48
